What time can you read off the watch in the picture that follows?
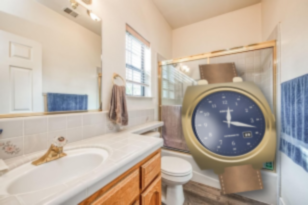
12:18
